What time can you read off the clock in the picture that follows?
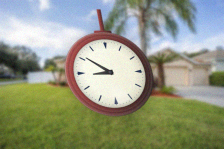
8:51
